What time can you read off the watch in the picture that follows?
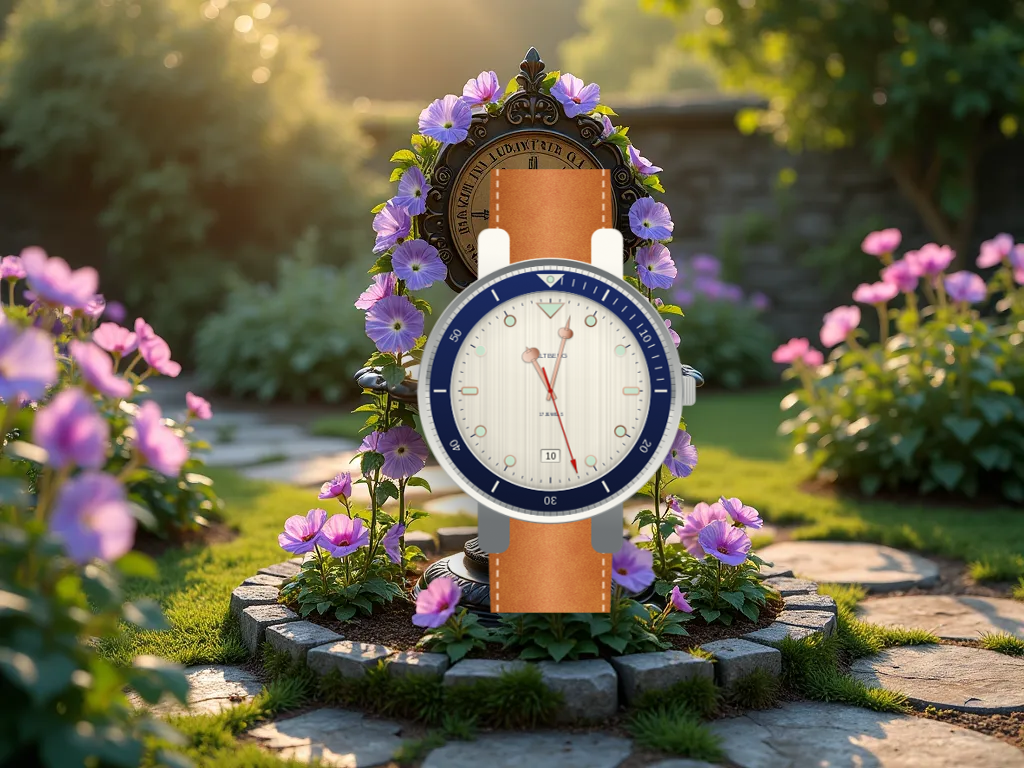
11:02:27
